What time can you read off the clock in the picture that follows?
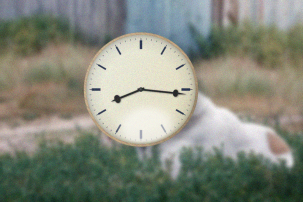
8:16
